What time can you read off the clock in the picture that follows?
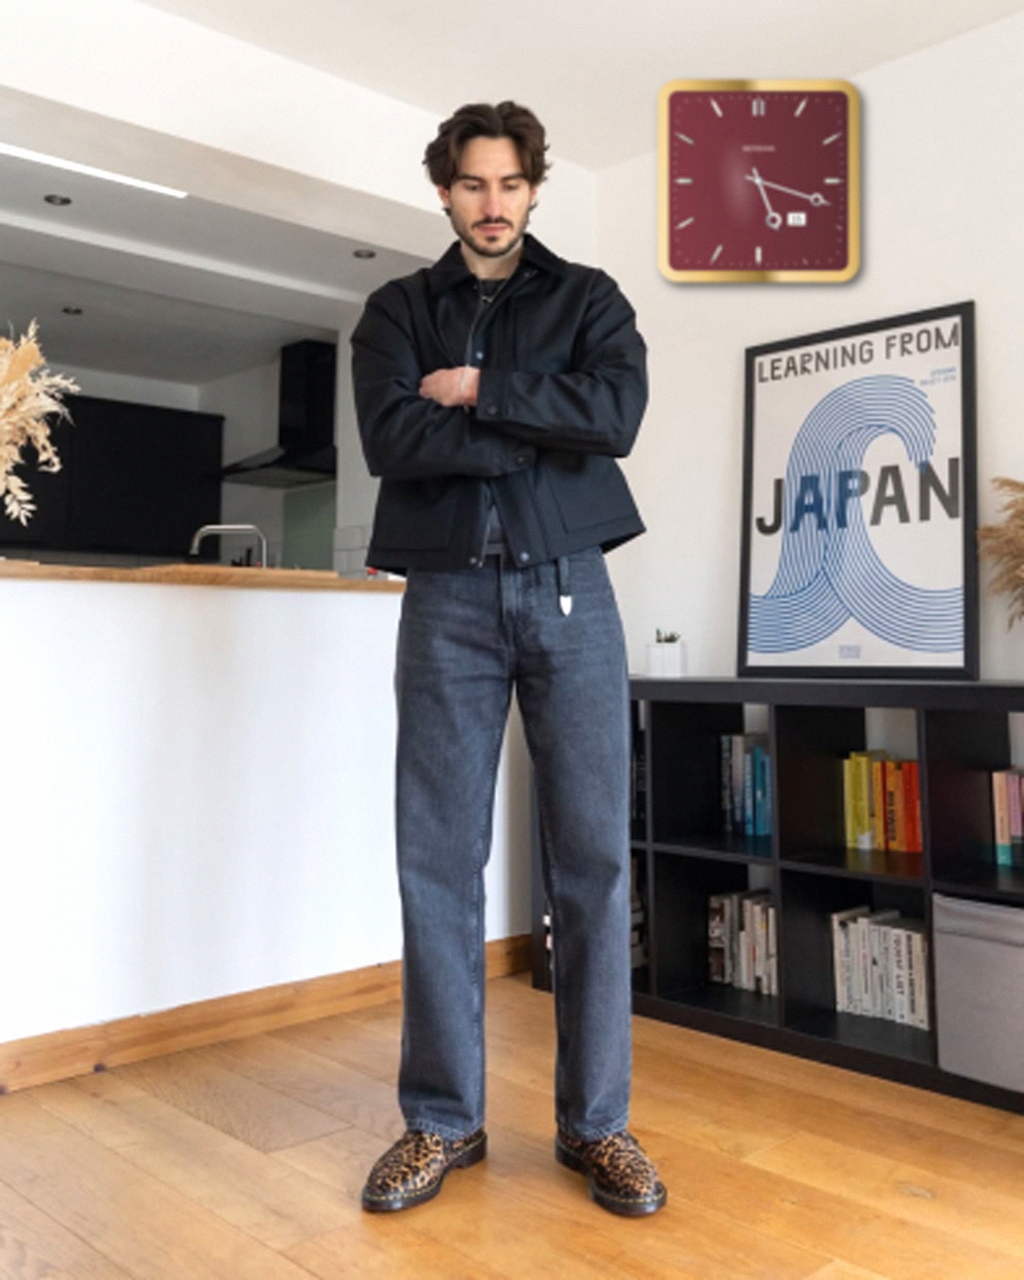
5:18
